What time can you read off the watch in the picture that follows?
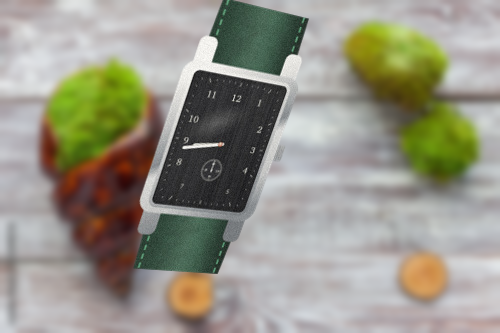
8:43
